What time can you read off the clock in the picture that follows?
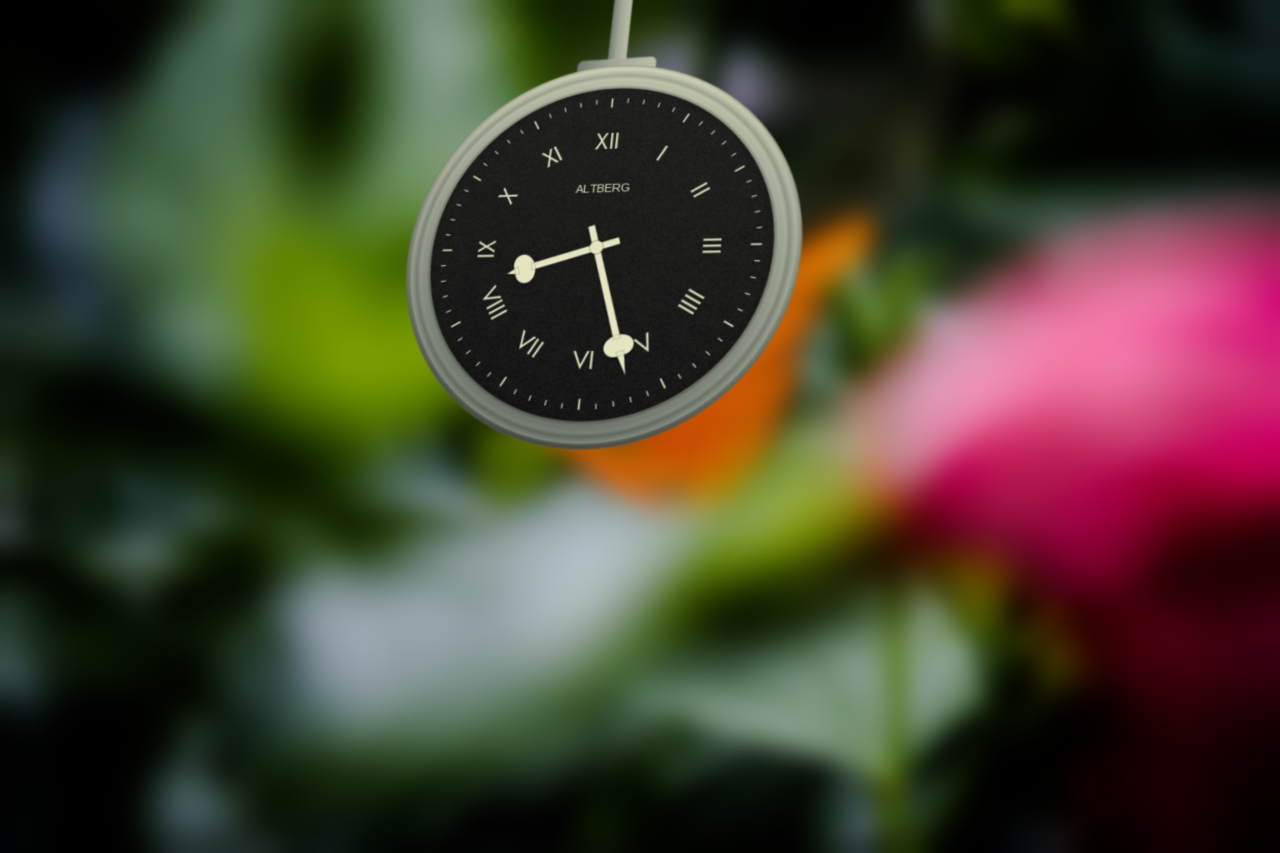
8:27
